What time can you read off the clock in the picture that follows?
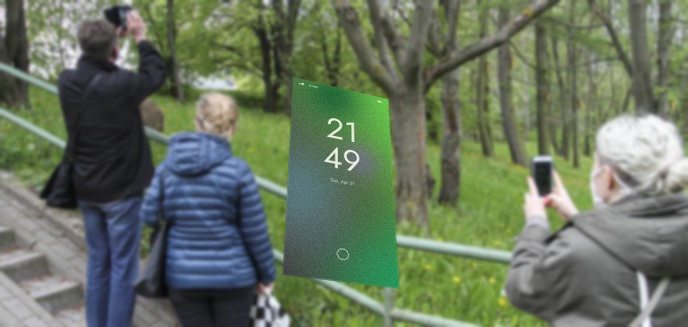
21:49
